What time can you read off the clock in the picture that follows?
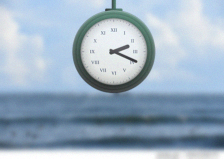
2:19
